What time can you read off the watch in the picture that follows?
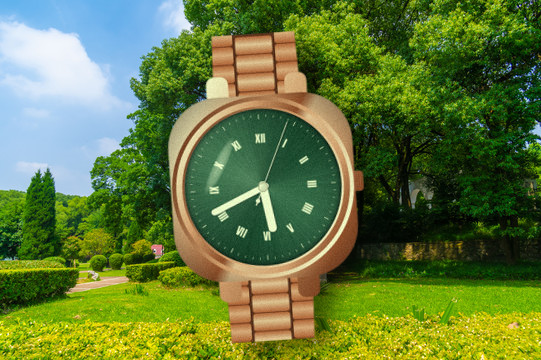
5:41:04
